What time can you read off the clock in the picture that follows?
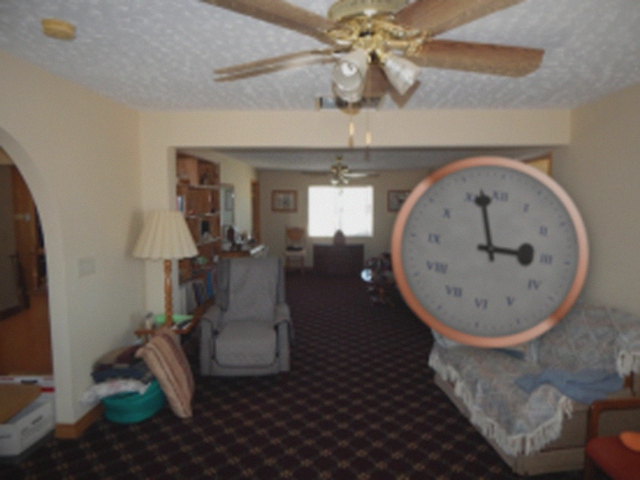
2:57
